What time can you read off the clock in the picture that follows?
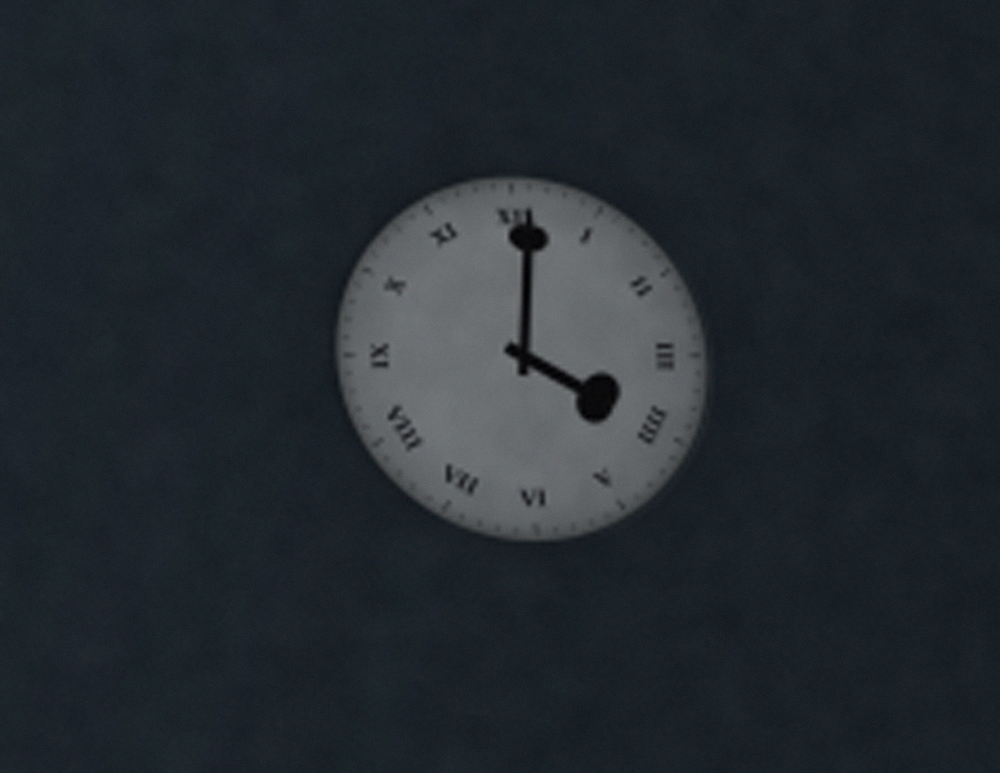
4:01
